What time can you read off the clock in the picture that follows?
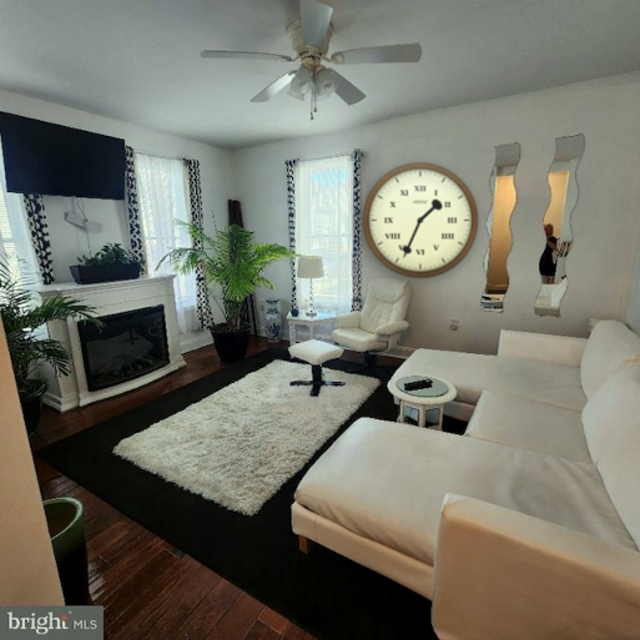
1:34
